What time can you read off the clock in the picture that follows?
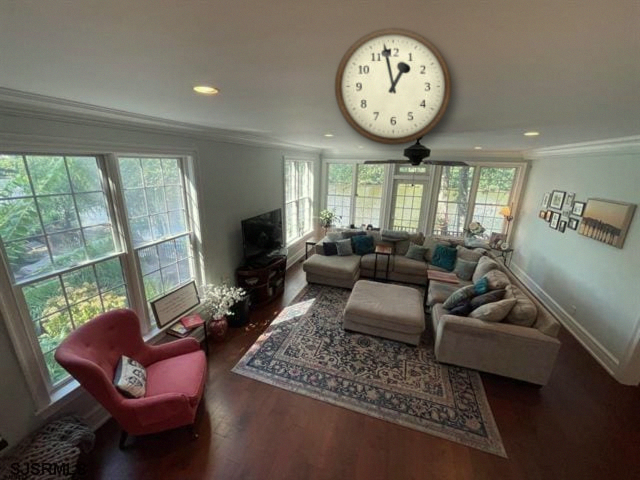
12:58
